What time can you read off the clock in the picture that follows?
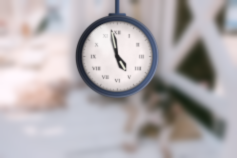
4:58
